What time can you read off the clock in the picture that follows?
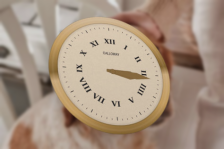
3:16
